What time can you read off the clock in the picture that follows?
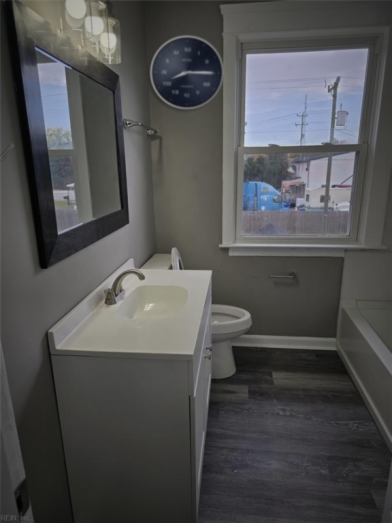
8:15
